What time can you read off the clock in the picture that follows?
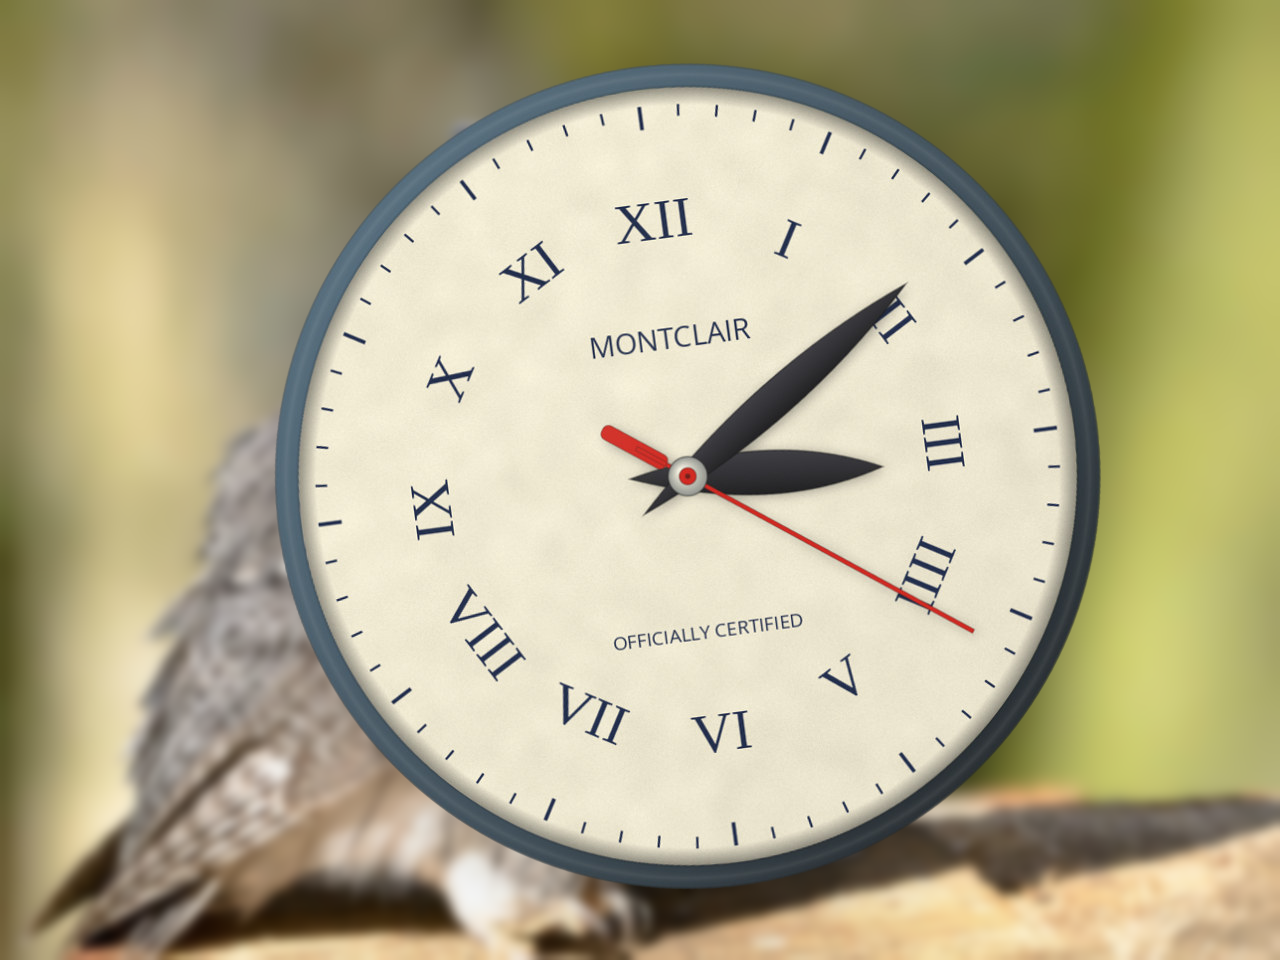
3:09:21
